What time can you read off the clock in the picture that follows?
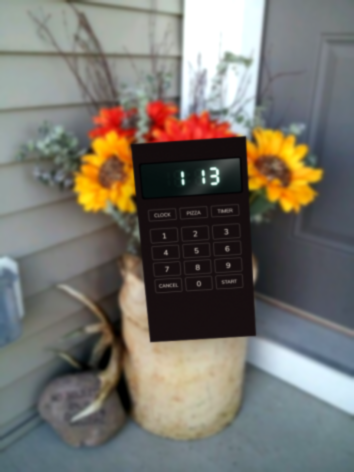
1:13
